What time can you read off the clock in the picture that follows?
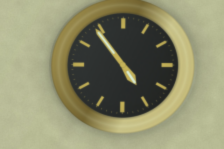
4:54
